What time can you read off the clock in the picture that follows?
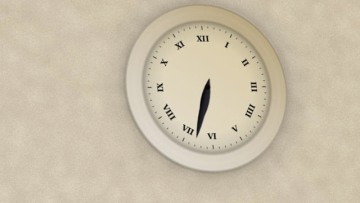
6:33
